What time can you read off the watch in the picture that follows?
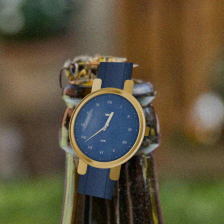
12:38
